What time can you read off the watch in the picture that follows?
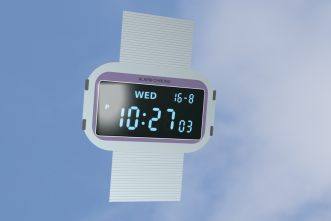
10:27:03
